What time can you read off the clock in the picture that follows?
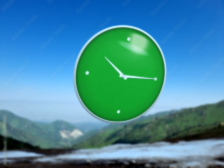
10:15
